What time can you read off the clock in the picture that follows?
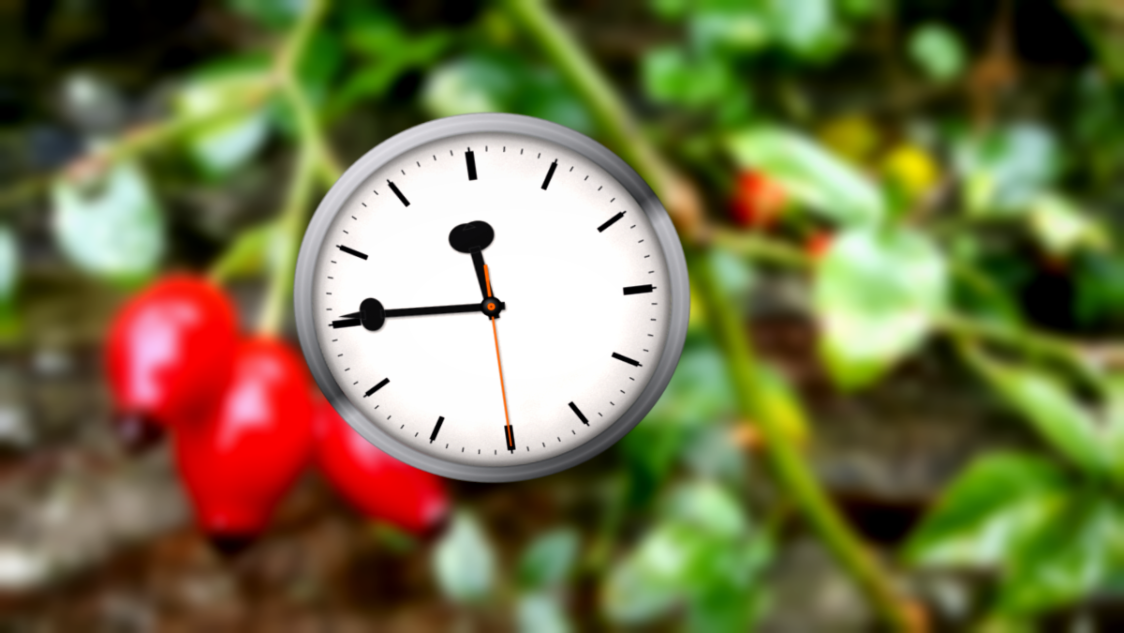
11:45:30
